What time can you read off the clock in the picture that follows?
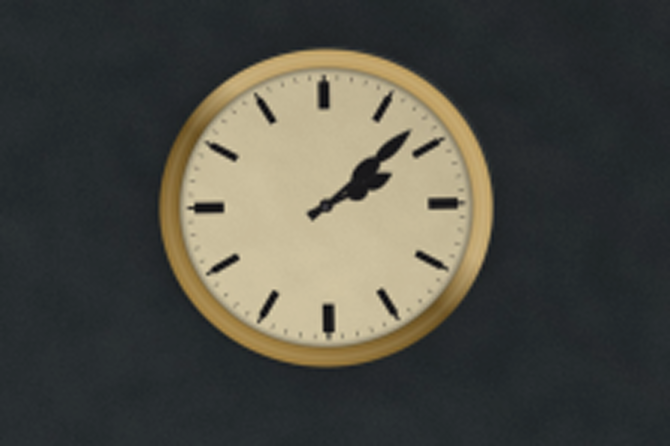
2:08
